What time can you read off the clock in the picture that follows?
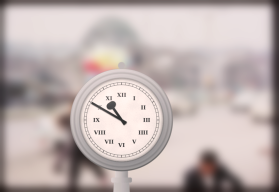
10:50
